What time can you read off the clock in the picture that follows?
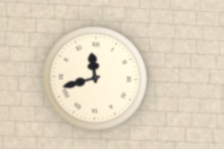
11:42
